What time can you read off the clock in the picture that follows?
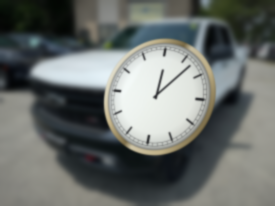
12:07
